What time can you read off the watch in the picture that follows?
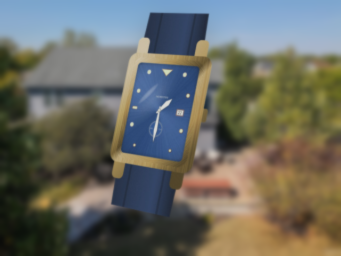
1:30
